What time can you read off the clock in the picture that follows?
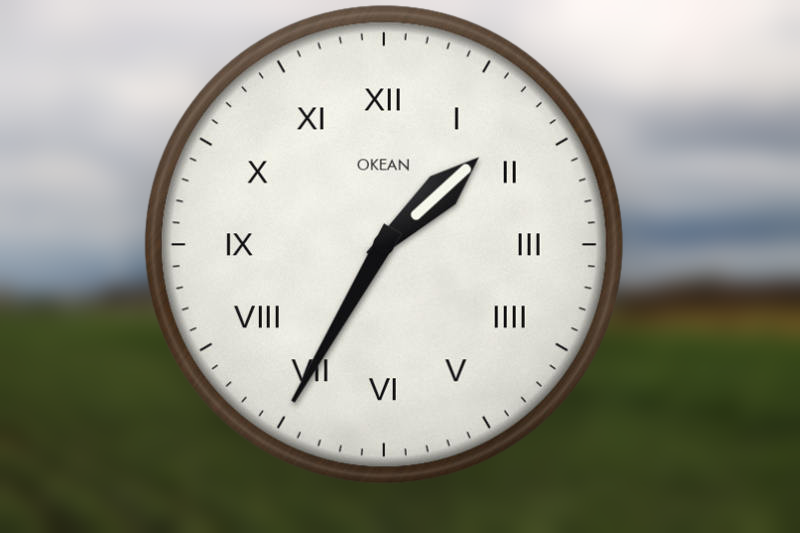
1:35
